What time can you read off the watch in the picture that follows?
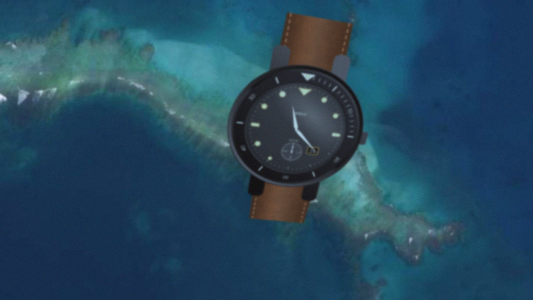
11:22
